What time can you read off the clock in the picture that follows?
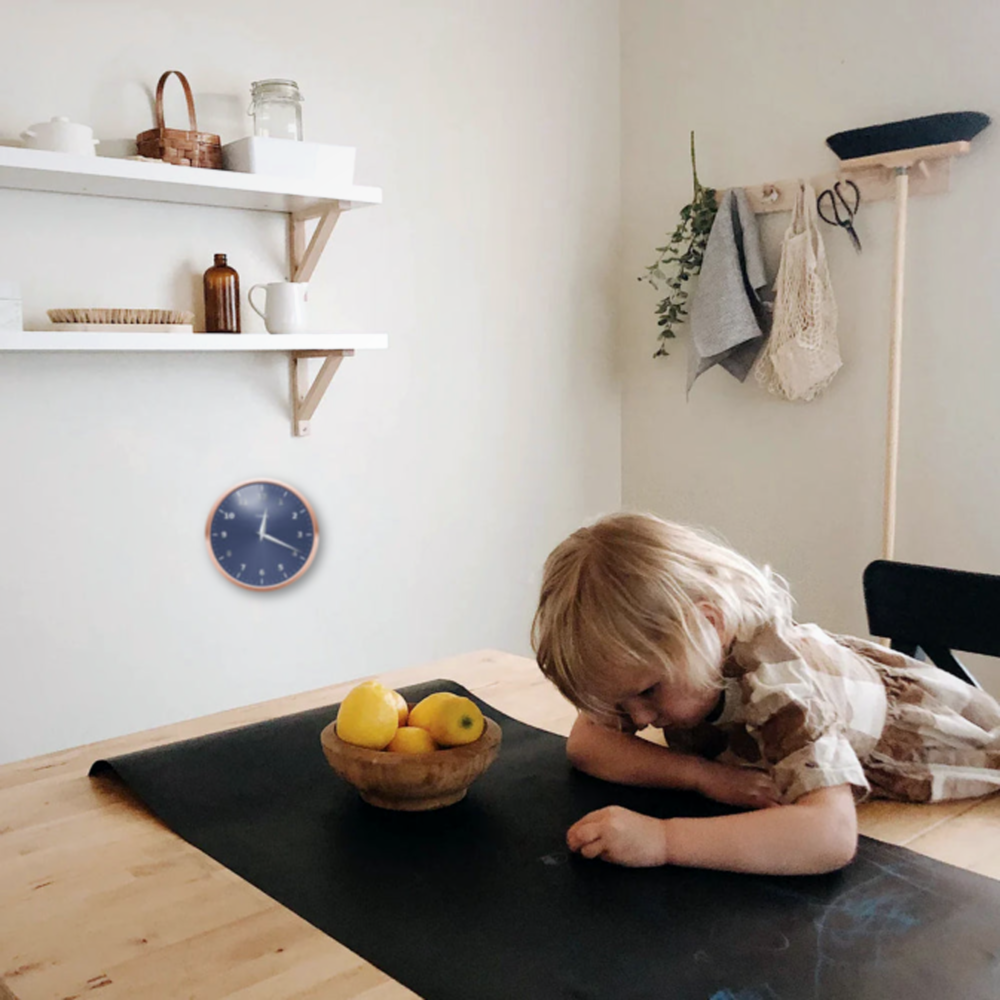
12:19
